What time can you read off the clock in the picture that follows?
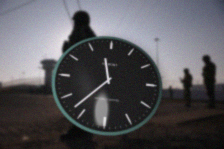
11:37
